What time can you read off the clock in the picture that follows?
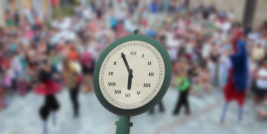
5:55
